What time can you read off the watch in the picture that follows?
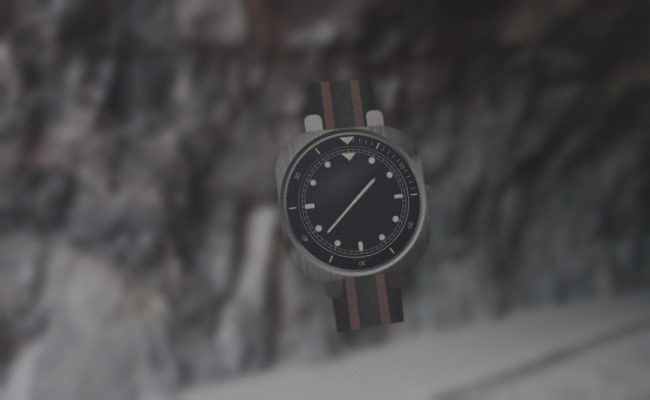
1:38
